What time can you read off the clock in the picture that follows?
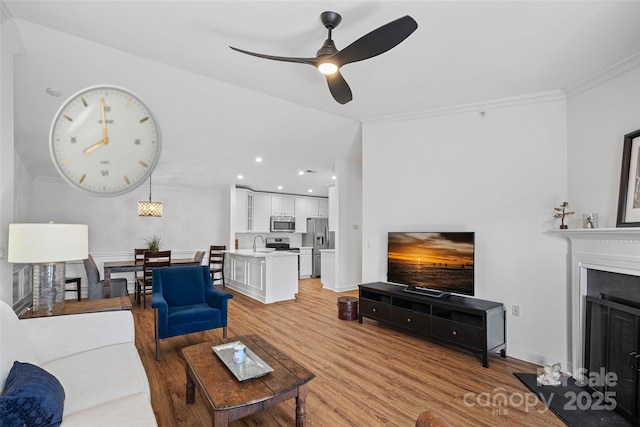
7:59
